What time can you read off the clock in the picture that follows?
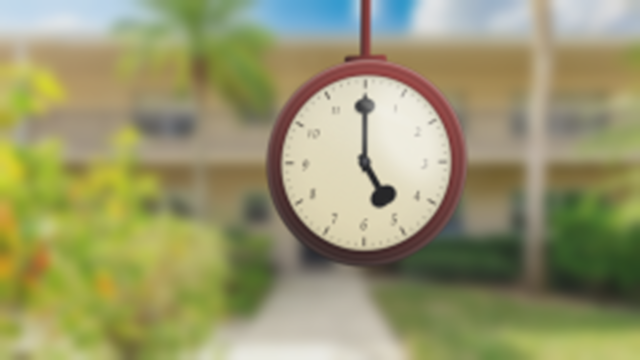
5:00
